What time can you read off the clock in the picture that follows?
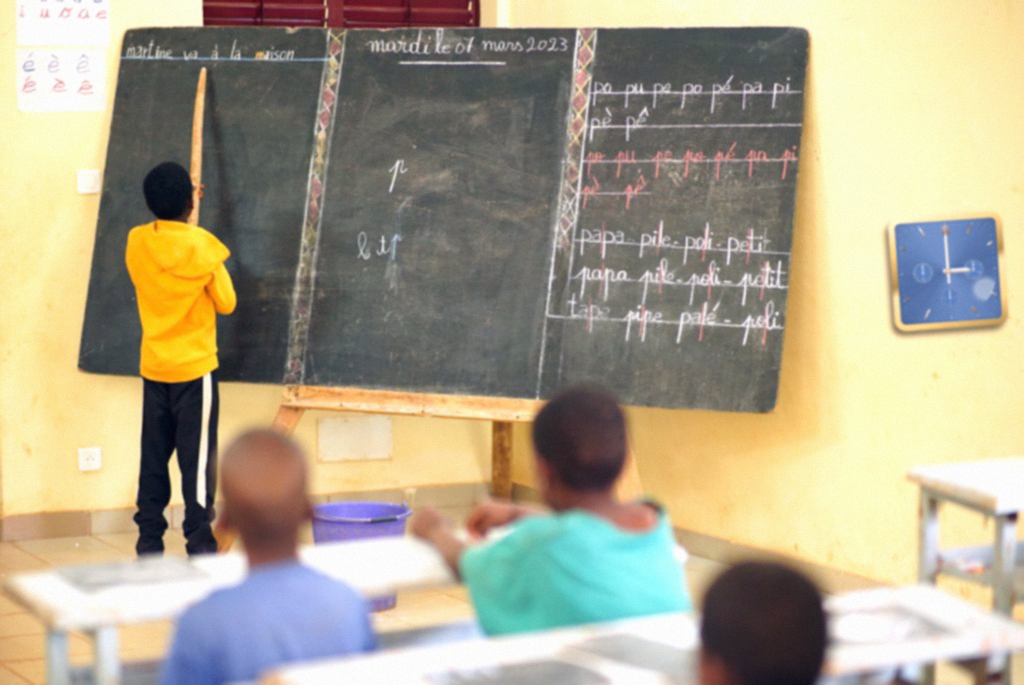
3:00
